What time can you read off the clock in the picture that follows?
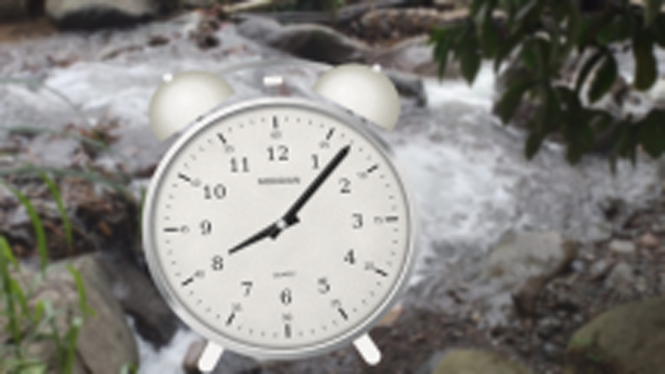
8:07
